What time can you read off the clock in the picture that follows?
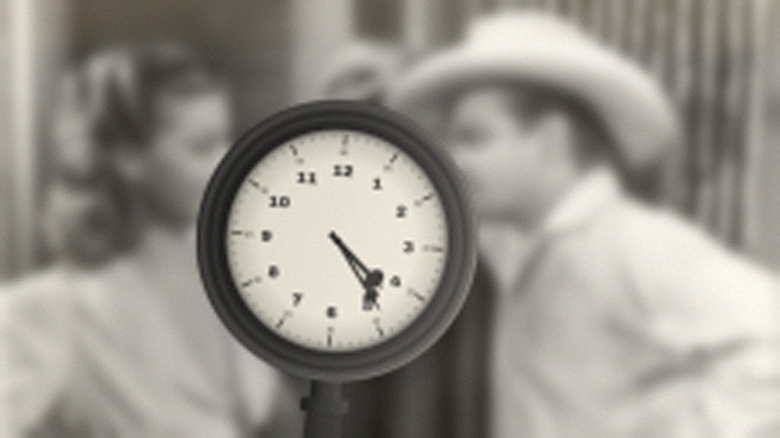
4:24
